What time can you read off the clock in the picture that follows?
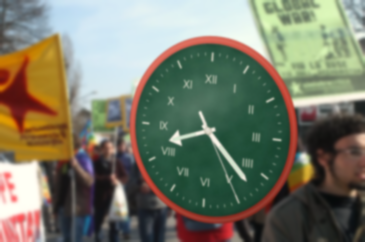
8:22:25
